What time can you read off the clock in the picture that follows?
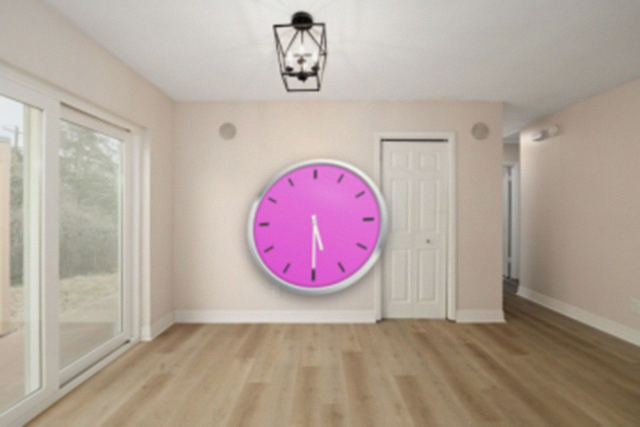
5:30
